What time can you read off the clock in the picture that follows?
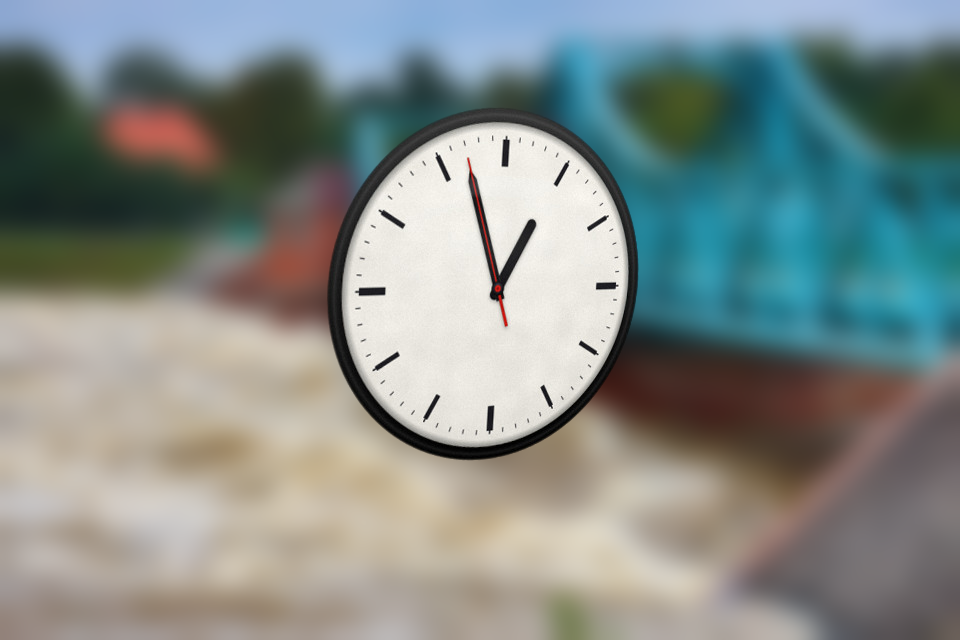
12:56:57
